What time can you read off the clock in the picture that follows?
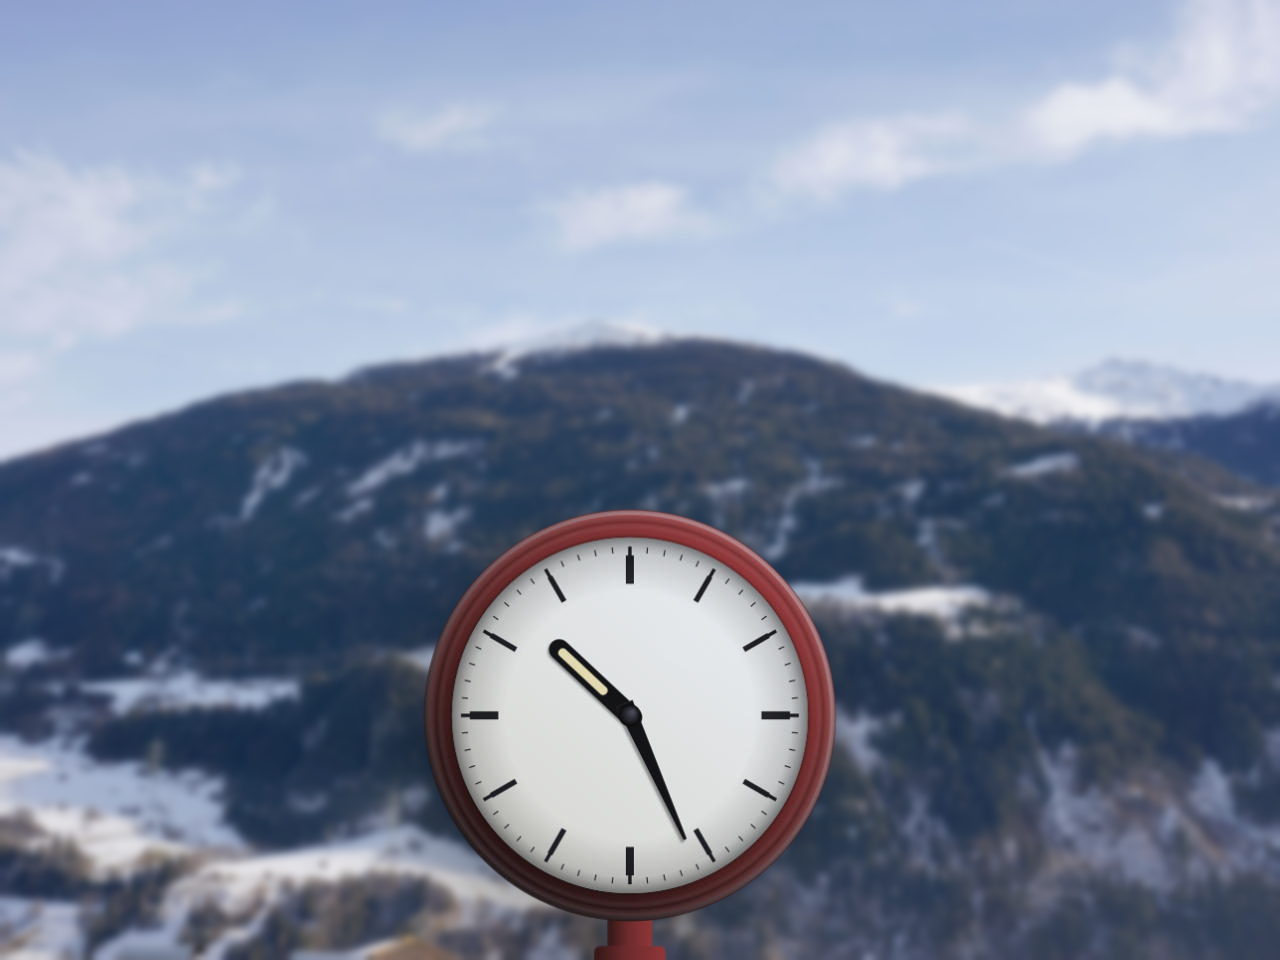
10:26
